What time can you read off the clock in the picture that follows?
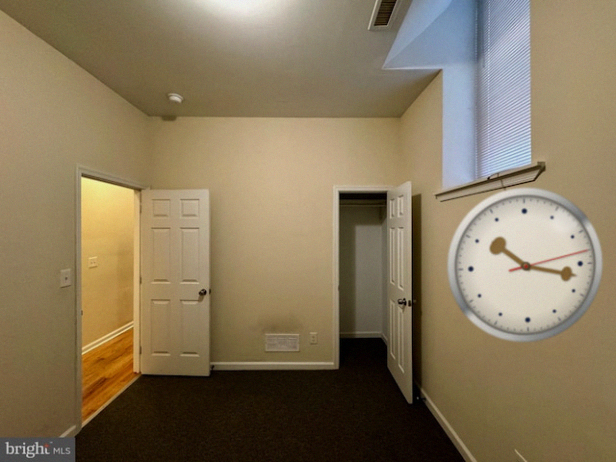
10:17:13
